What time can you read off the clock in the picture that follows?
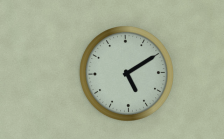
5:10
